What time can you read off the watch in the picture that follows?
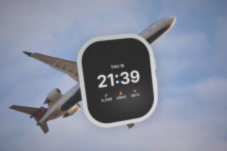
21:39
